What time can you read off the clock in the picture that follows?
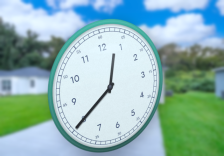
12:40
